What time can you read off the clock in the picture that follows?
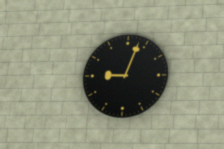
9:03
